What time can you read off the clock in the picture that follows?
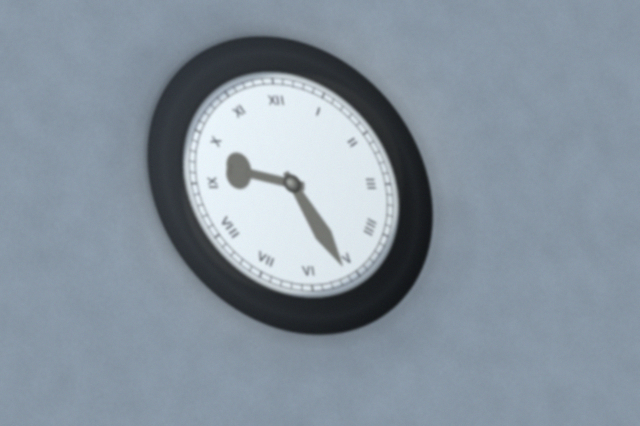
9:26
